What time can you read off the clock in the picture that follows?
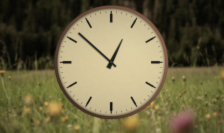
12:52
